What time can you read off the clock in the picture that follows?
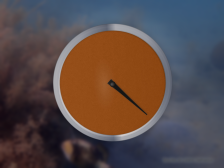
4:22
